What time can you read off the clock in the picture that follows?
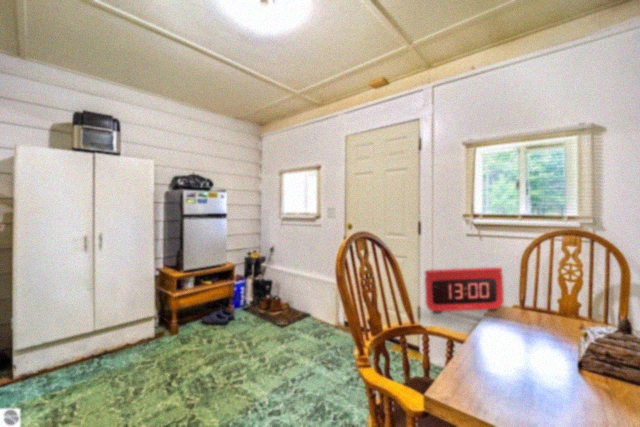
13:00
